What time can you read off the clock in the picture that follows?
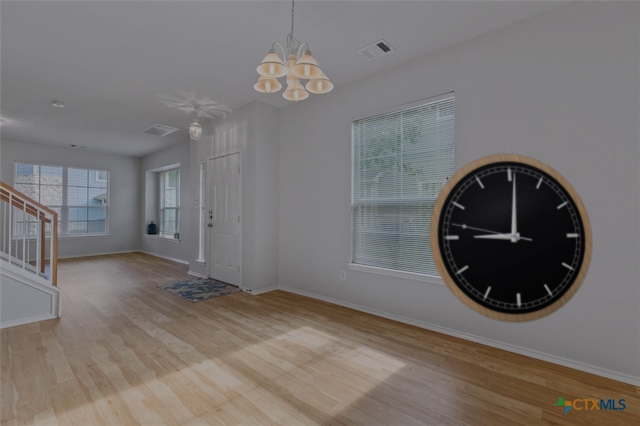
9:00:47
